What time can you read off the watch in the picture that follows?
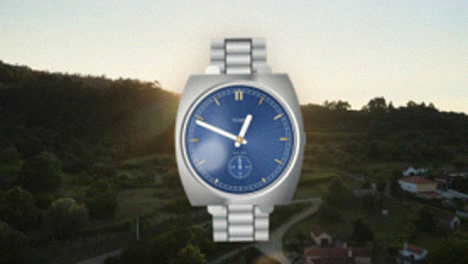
12:49
